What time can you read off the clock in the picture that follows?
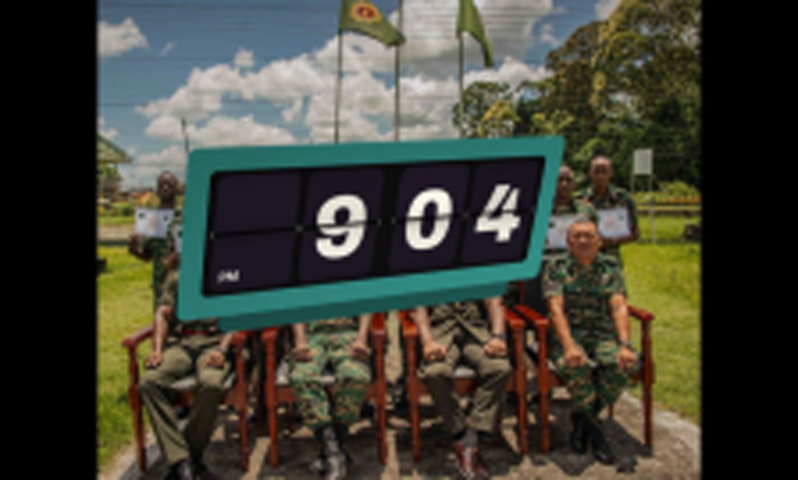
9:04
